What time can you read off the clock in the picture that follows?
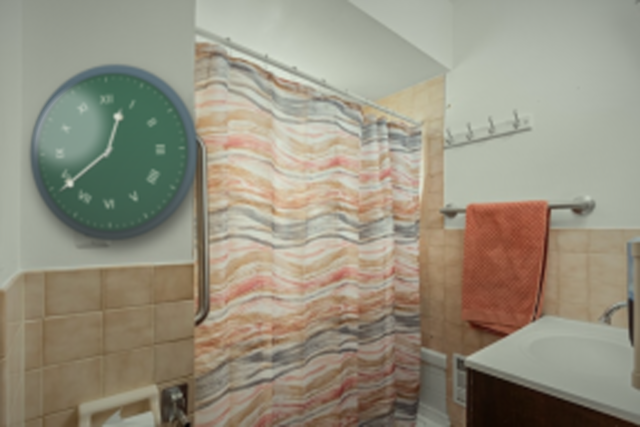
12:39
